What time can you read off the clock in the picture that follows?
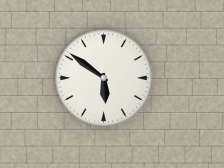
5:51
